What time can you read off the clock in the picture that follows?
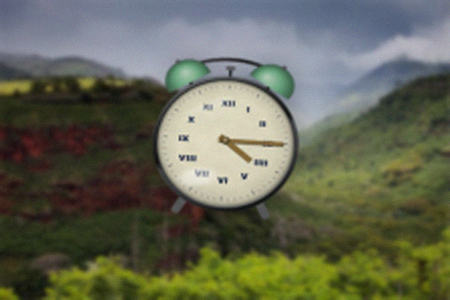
4:15
